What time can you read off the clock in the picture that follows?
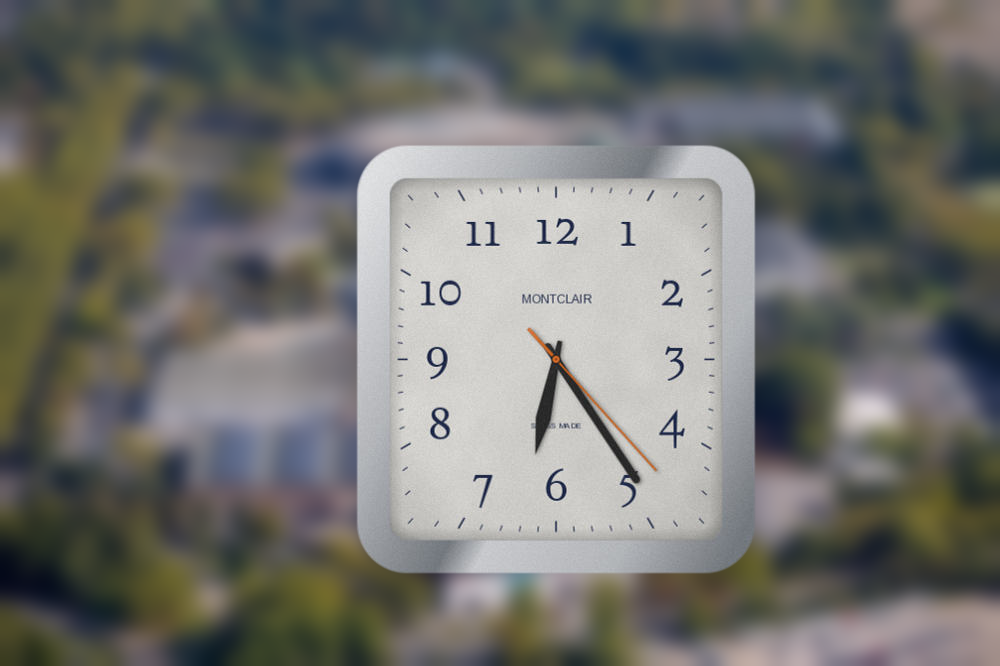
6:24:23
